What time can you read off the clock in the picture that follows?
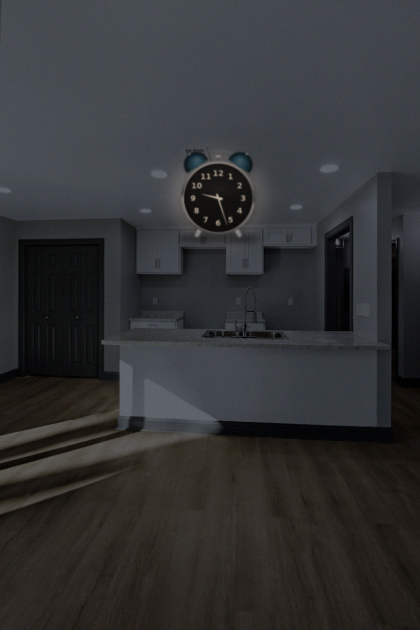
9:27
